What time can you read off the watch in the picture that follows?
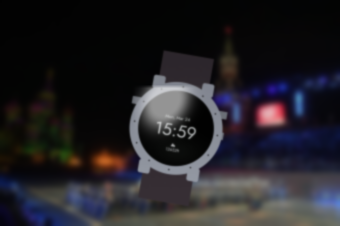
15:59
